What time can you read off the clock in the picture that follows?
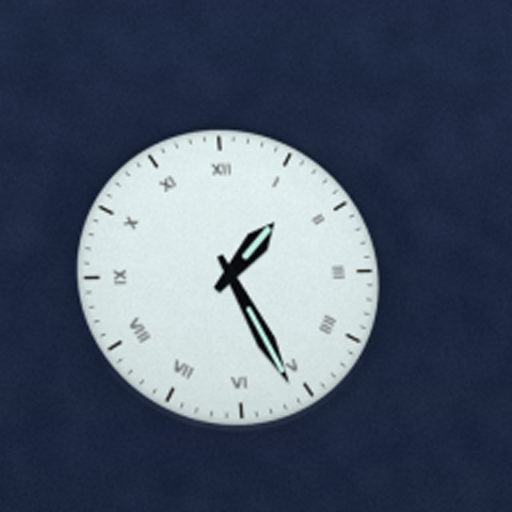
1:26
